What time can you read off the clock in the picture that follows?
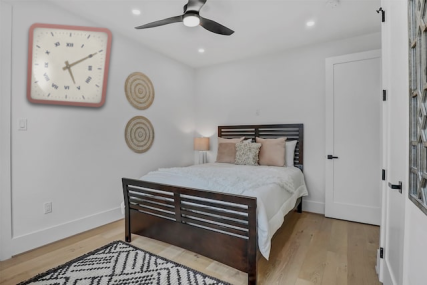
5:10
